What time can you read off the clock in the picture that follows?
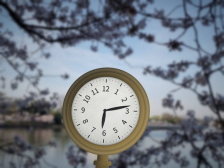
6:13
